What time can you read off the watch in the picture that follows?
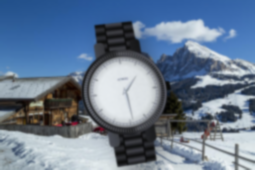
1:29
